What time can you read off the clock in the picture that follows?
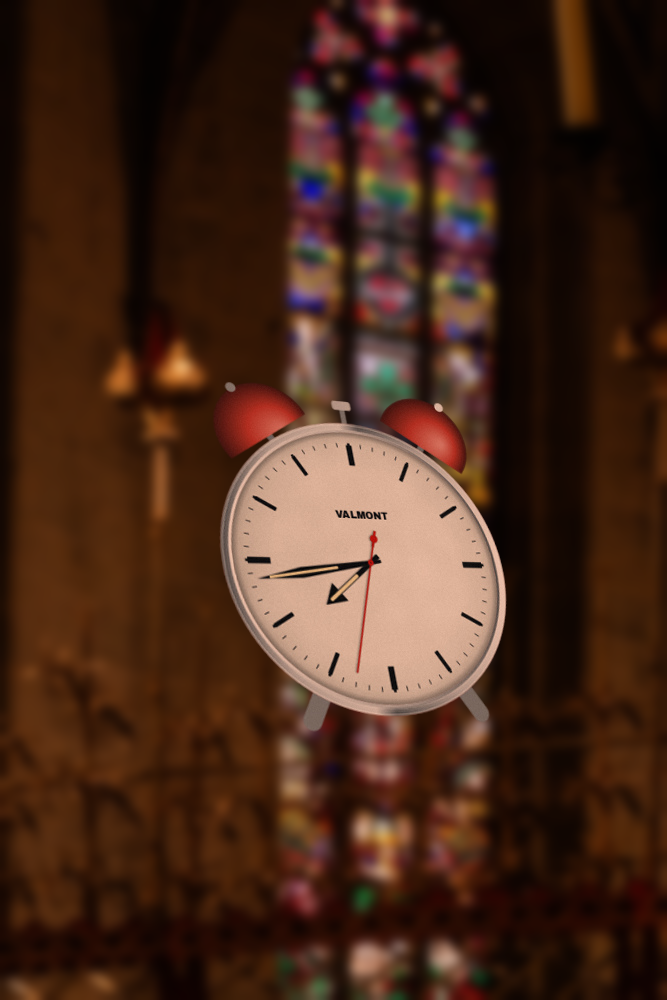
7:43:33
